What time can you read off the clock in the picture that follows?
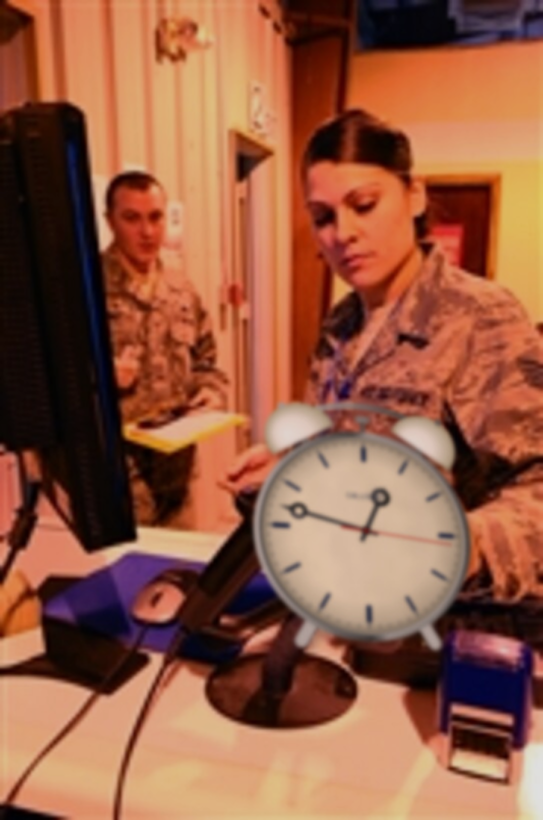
12:47:16
